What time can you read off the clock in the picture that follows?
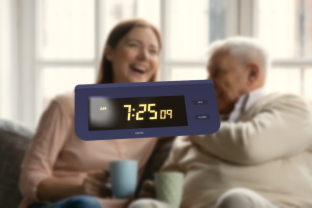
7:25:09
